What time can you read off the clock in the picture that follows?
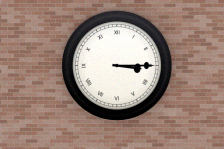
3:15
